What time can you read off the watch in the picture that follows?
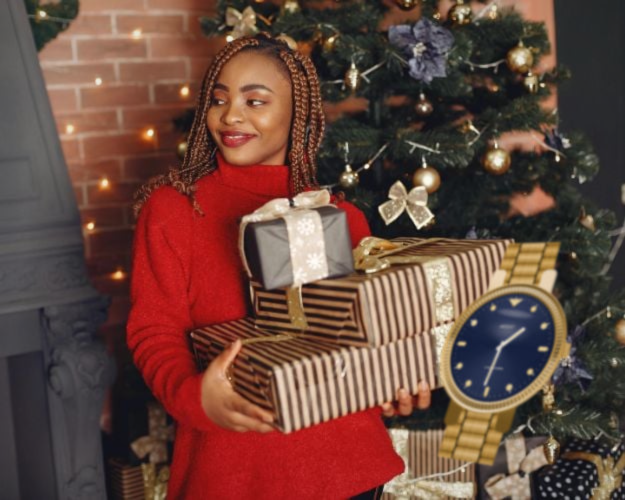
1:31
